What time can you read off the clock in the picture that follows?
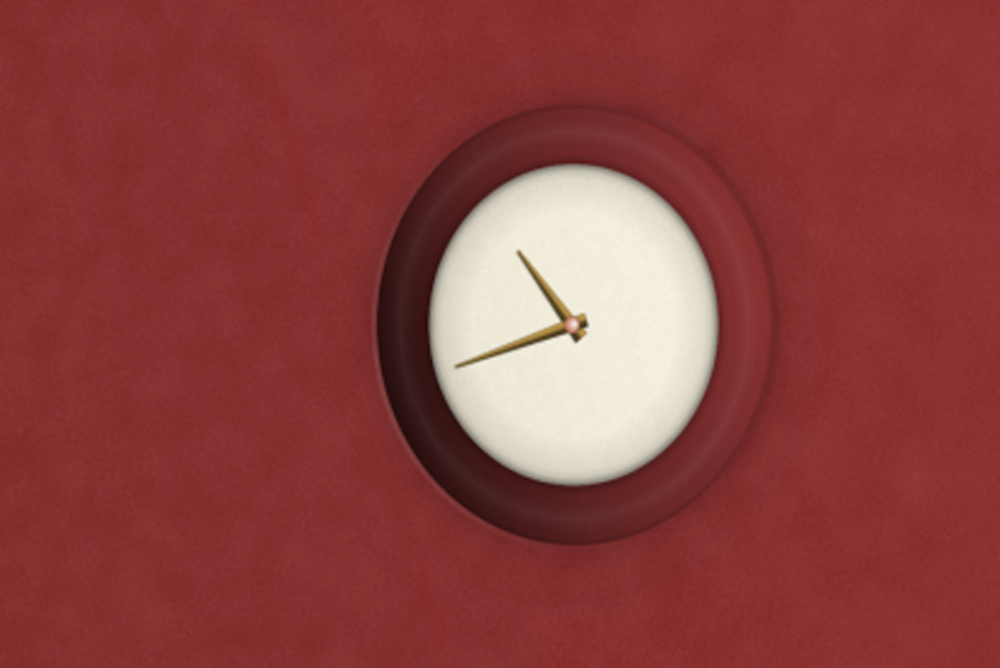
10:42
